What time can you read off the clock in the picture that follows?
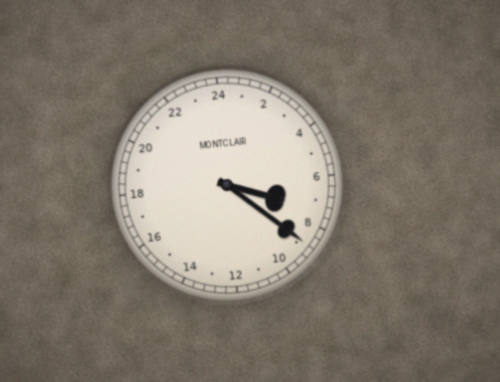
7:22
